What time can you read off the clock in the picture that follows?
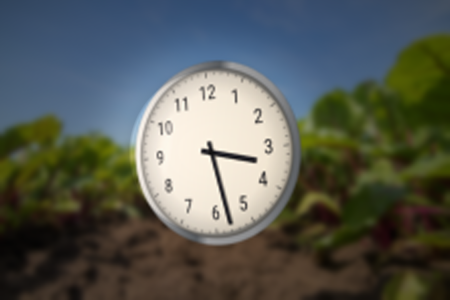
3:28
